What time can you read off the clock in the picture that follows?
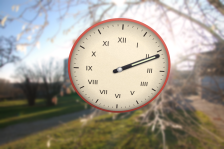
2:11
